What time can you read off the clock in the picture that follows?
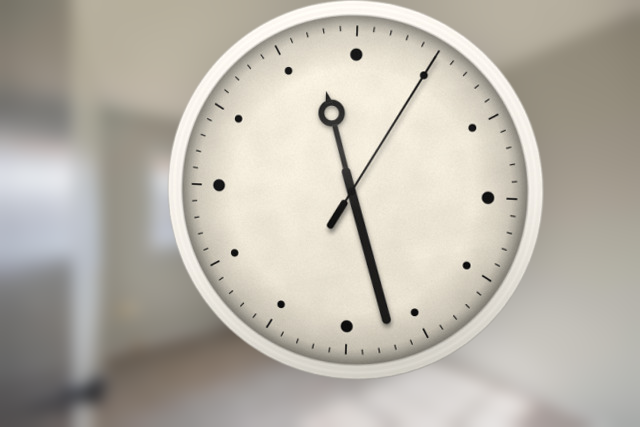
11:27:05
